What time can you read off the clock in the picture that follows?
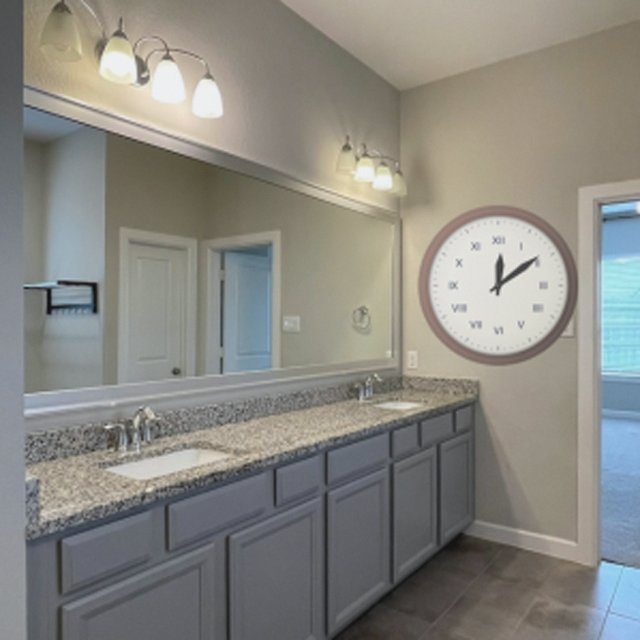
12:09
